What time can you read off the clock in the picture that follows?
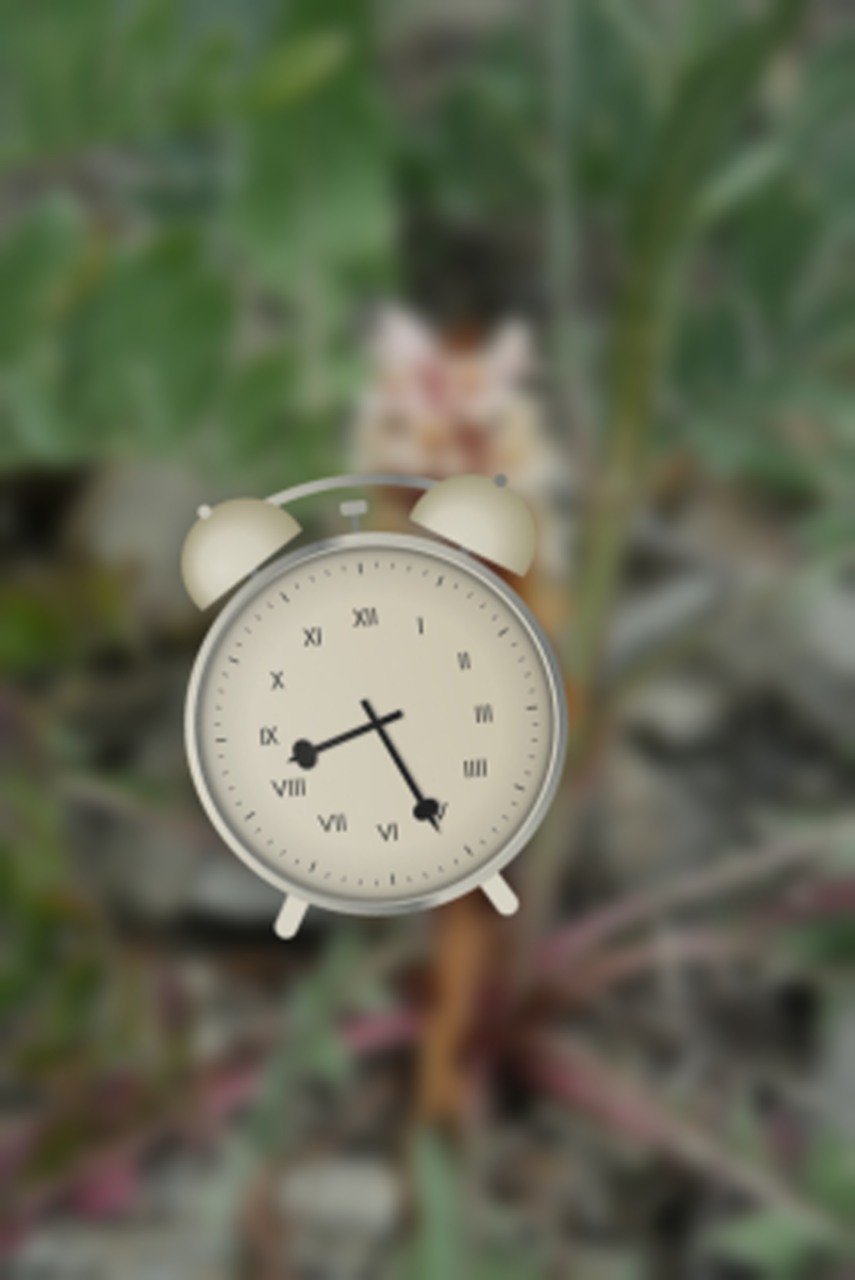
8:26
